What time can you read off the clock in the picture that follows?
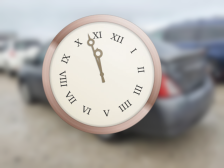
10:53
